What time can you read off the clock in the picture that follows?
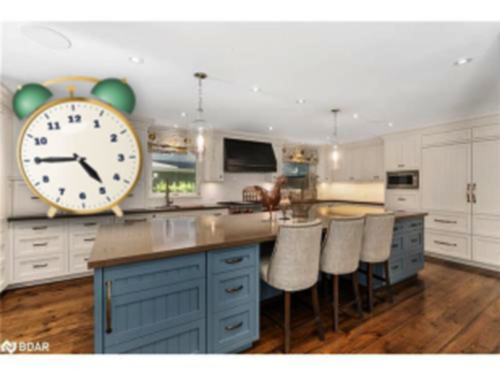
4:45
